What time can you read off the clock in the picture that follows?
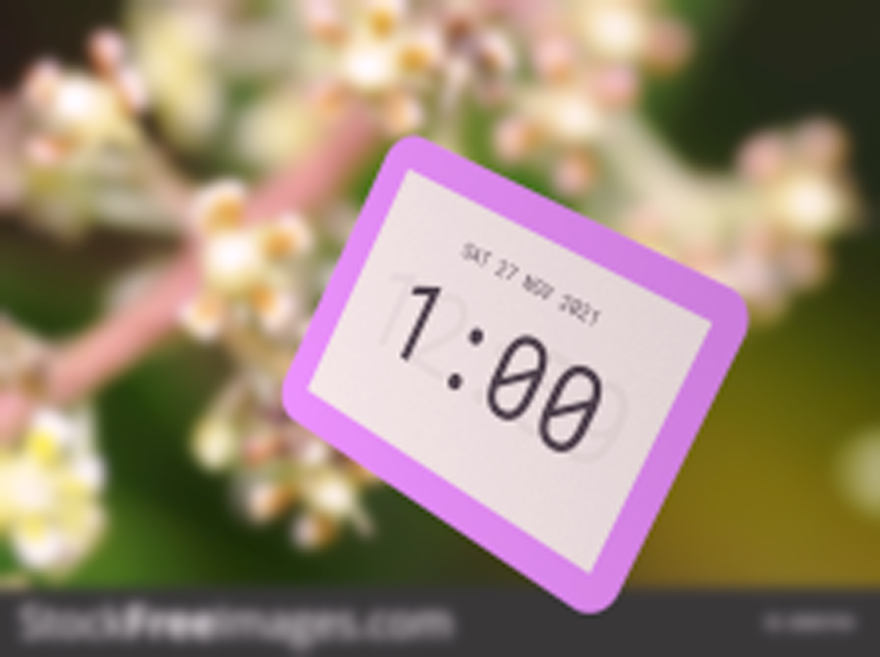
1:00
